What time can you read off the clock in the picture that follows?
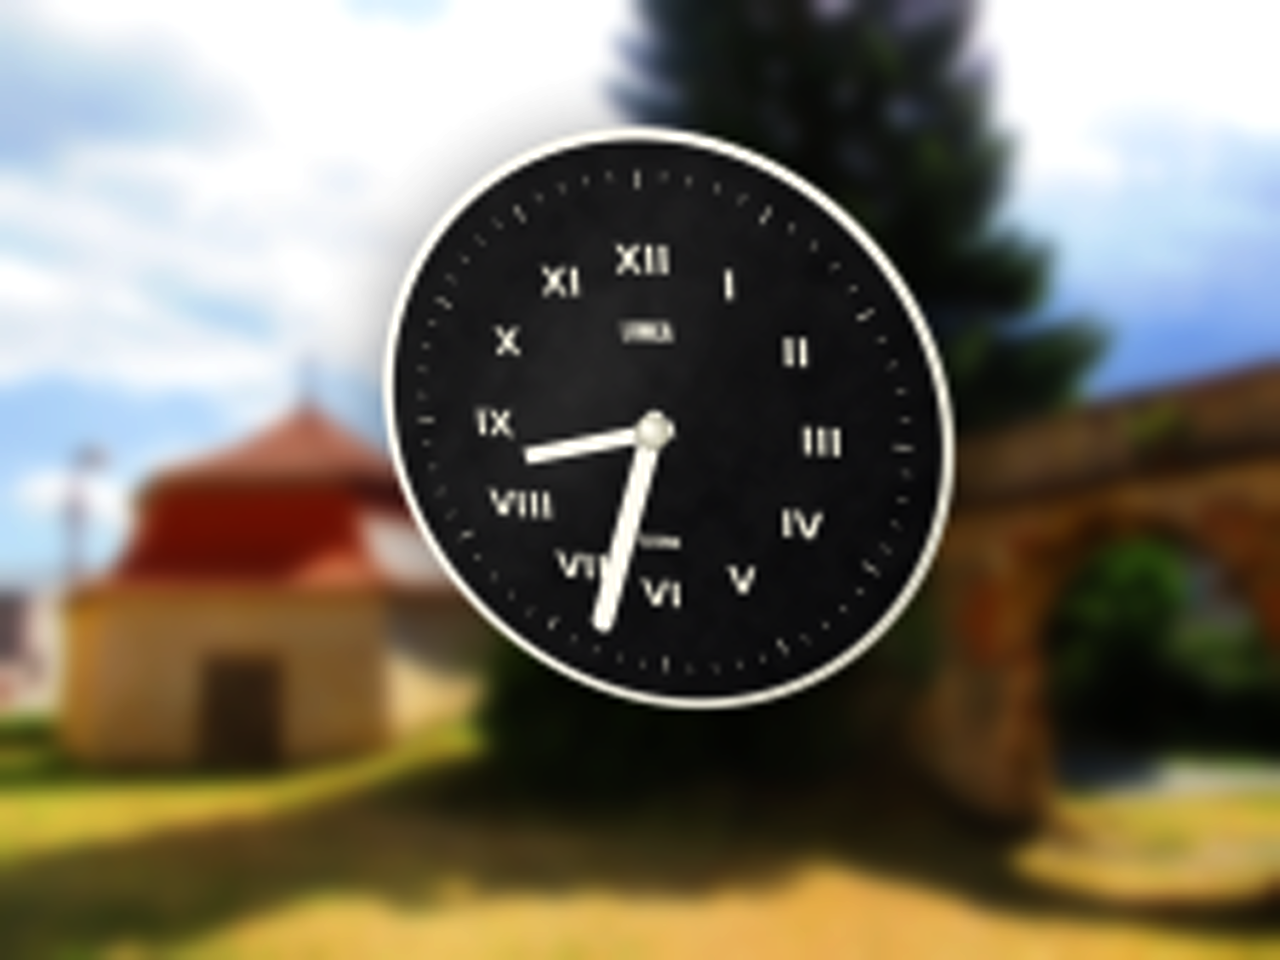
8:33
